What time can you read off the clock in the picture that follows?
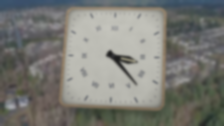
3:23
